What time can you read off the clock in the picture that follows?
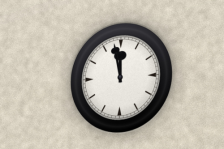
11:58
